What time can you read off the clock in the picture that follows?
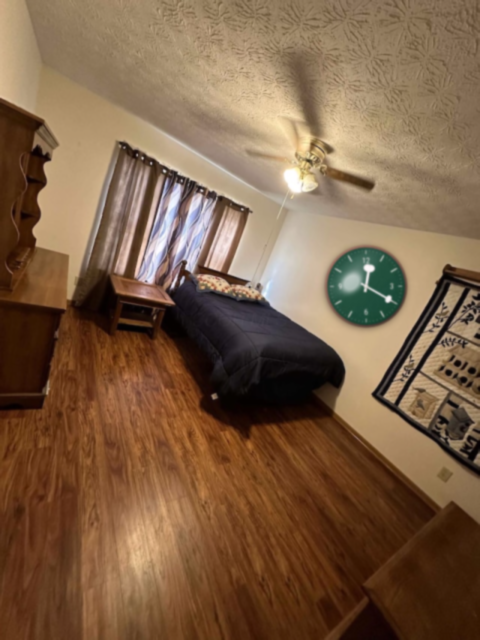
12:20
